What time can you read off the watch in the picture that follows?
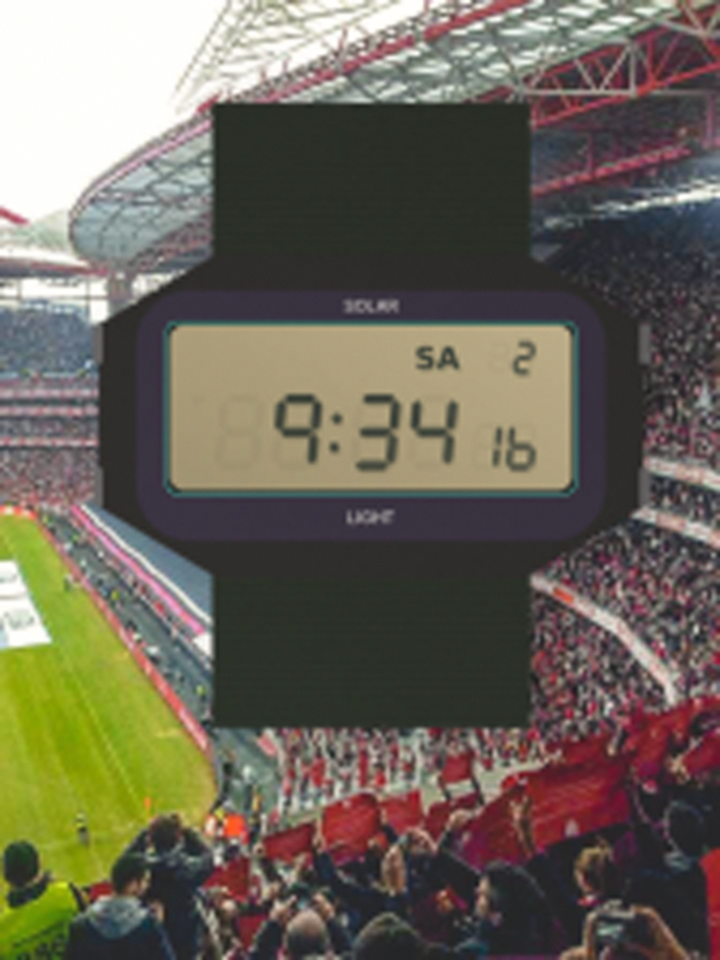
9:34:16
